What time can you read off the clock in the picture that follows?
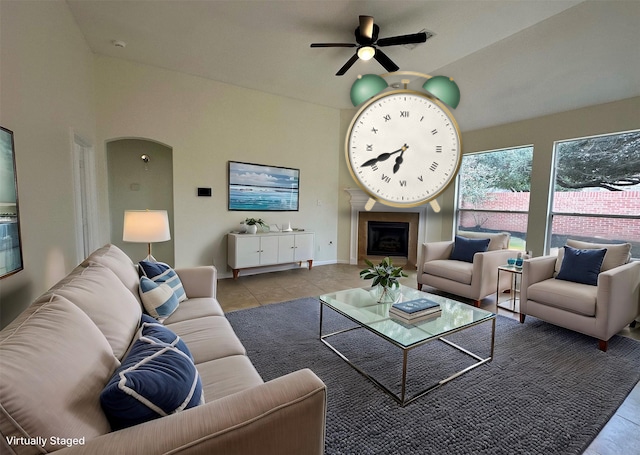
6:41
